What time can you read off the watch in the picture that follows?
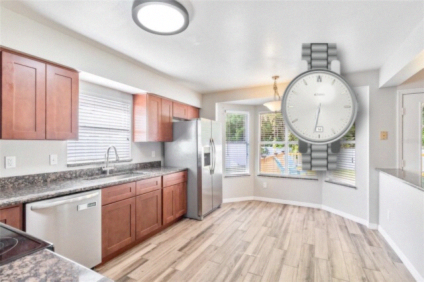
6:32
